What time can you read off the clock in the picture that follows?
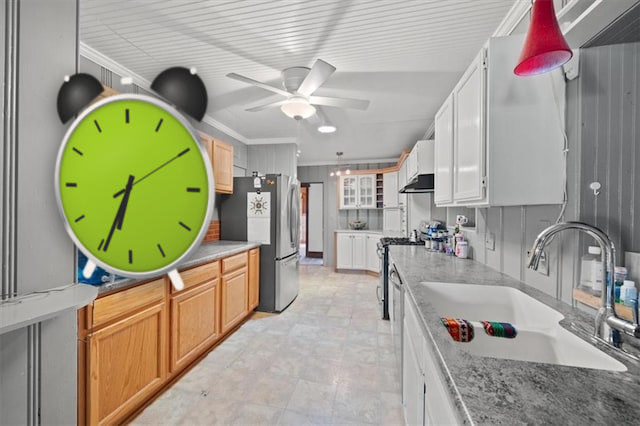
6:34:10
